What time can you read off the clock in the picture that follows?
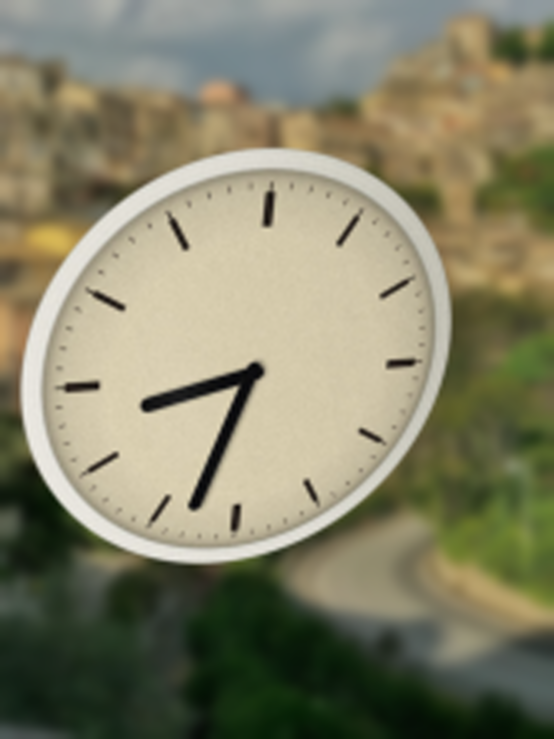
8:33
